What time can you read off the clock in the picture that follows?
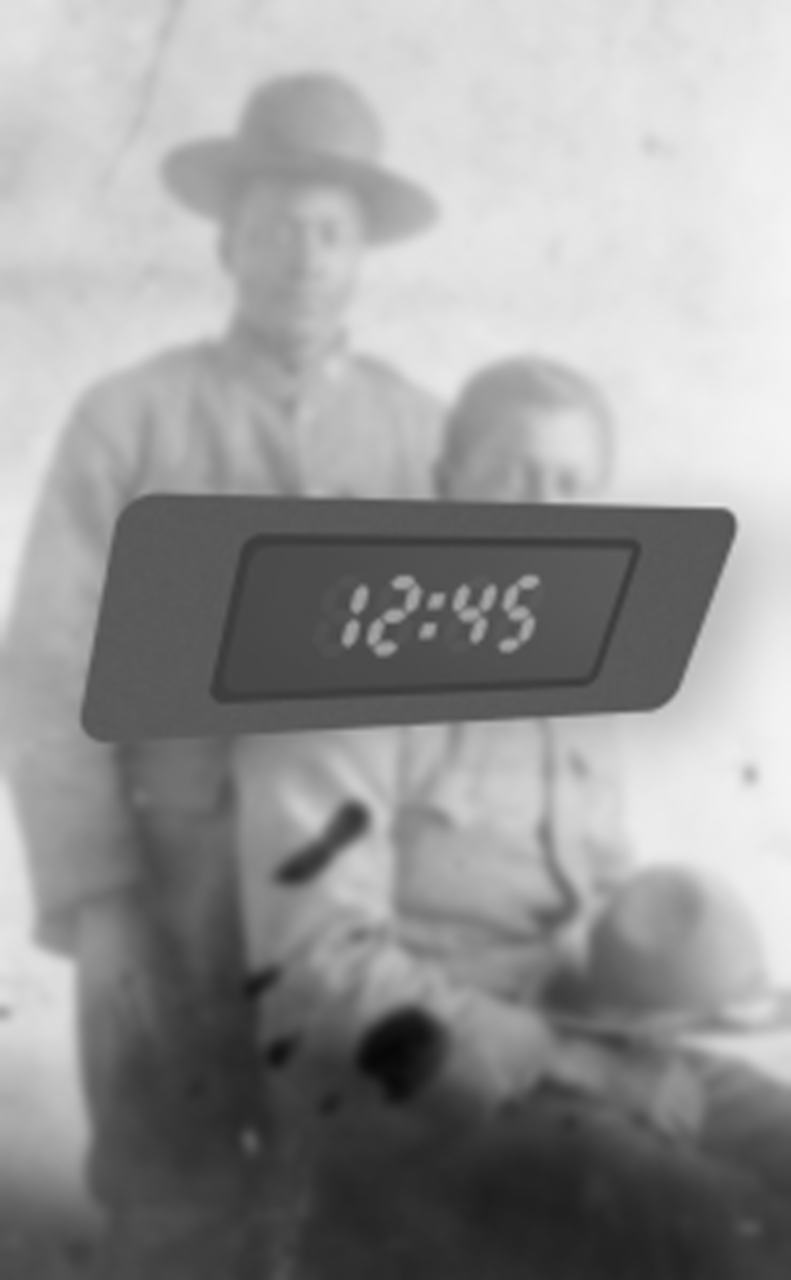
12:45
